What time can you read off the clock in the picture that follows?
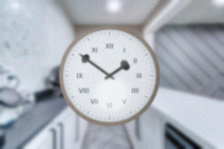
1:51
